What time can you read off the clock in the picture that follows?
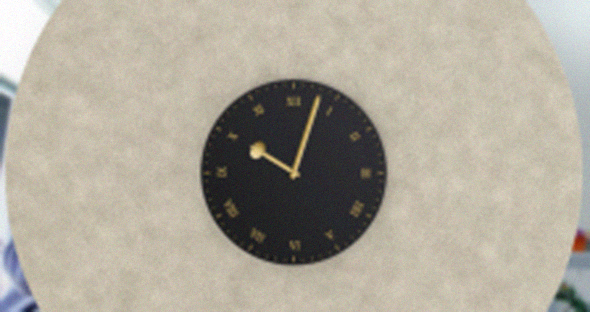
10:03
